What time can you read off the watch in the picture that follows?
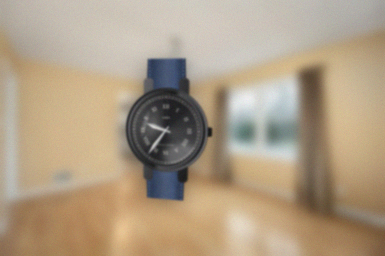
9:36
